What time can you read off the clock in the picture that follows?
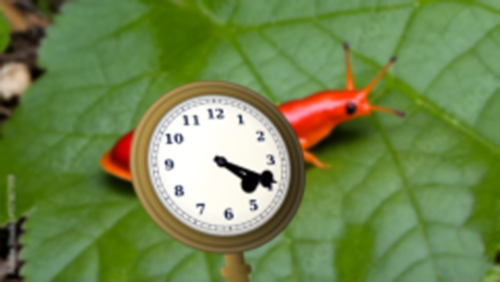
4:19
